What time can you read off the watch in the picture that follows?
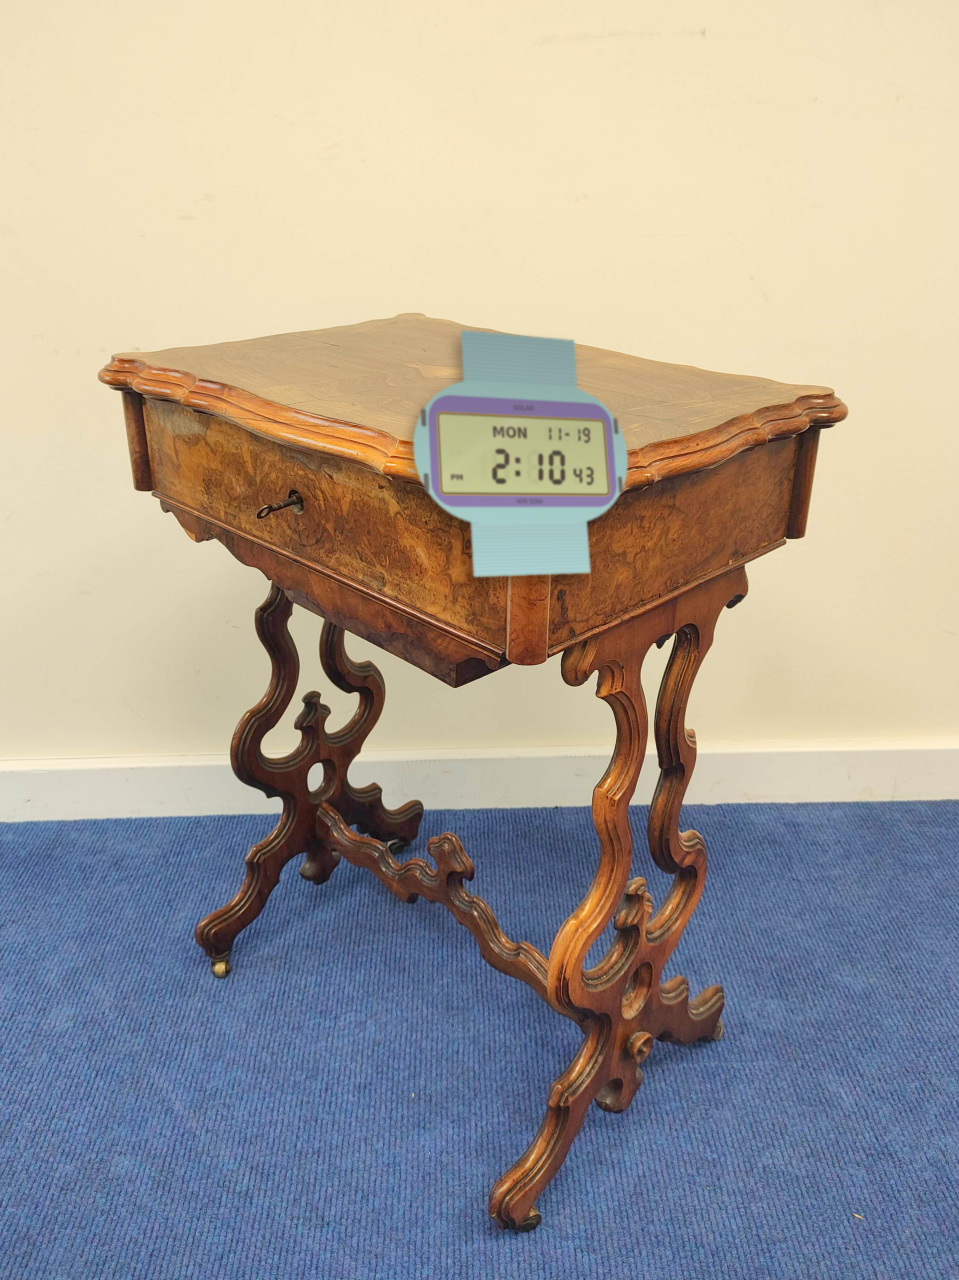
2:10:43
